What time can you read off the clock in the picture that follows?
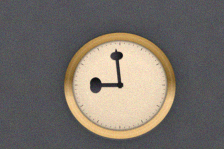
8:59
